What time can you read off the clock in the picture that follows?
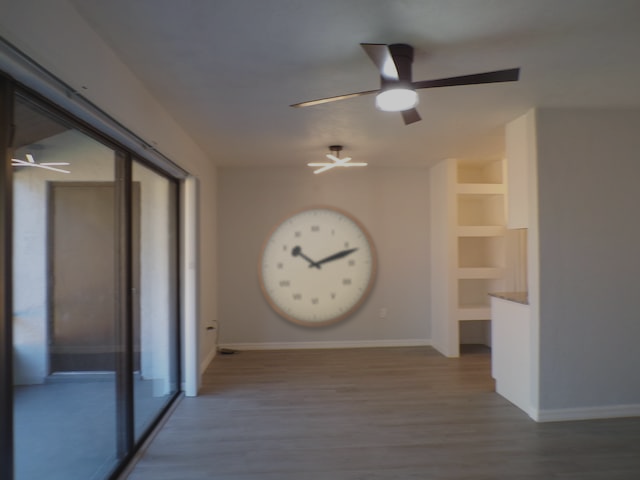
10:12
